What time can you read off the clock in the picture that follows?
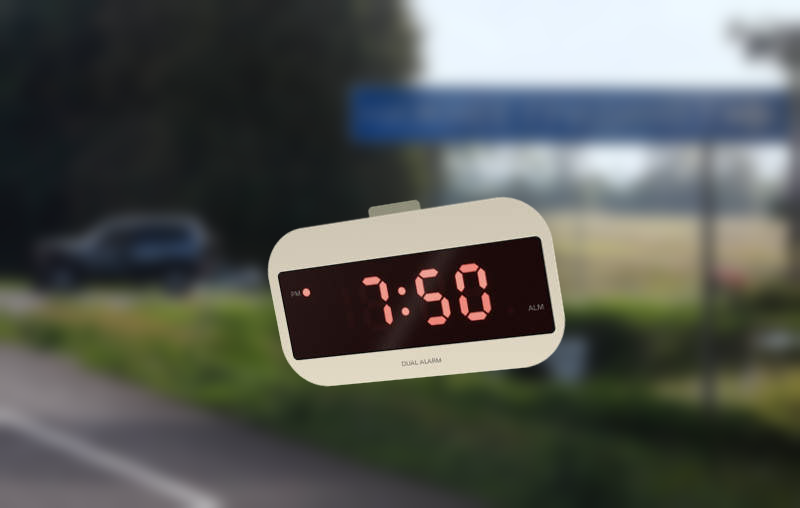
7:50
